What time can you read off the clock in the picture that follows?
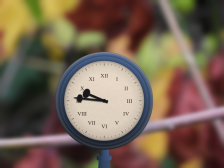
9:46
